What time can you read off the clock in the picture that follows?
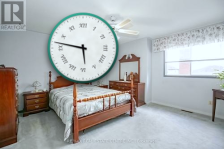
5:47
